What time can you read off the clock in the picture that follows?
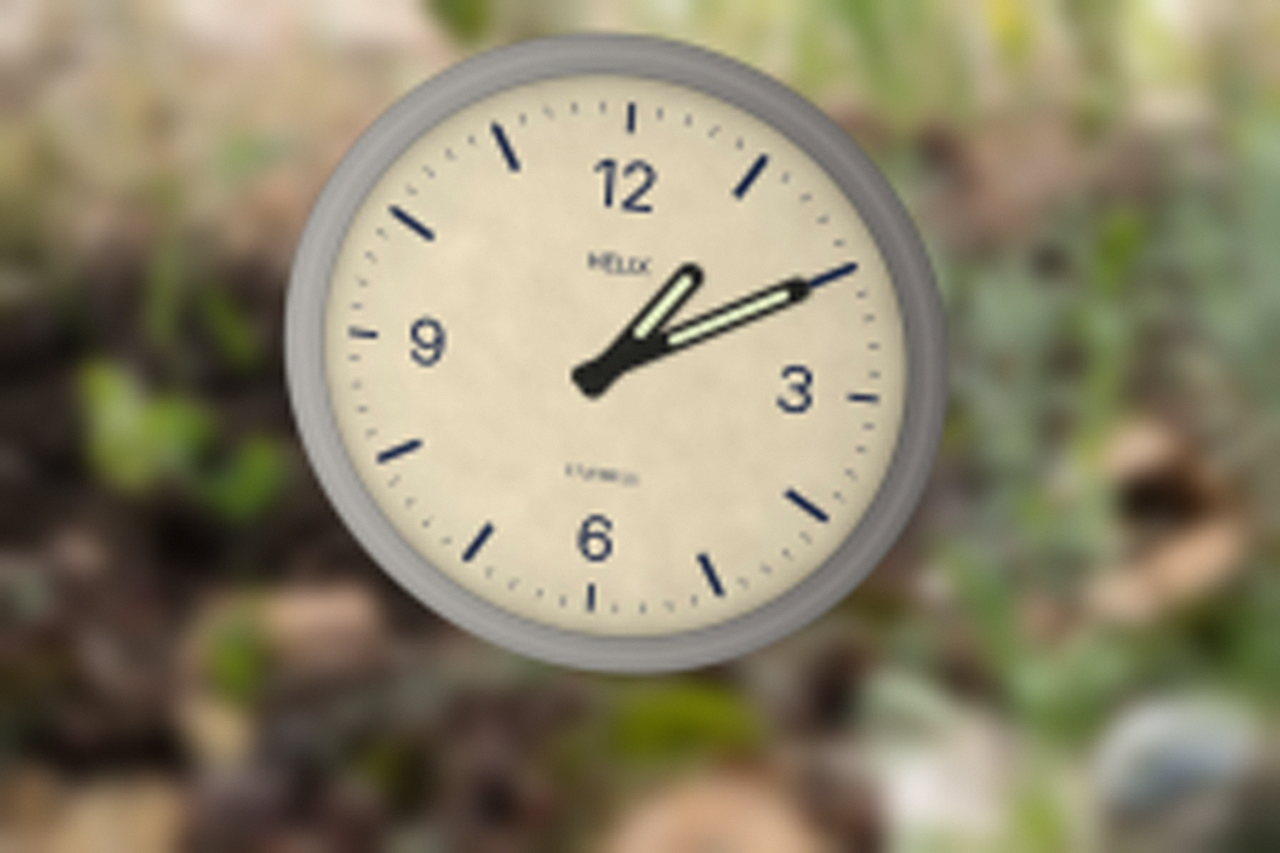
1:10
